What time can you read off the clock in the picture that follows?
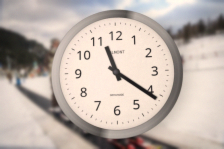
11:21
